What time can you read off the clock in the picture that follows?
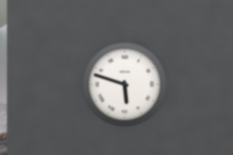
5:48
